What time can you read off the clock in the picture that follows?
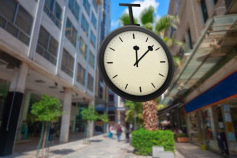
12:08
